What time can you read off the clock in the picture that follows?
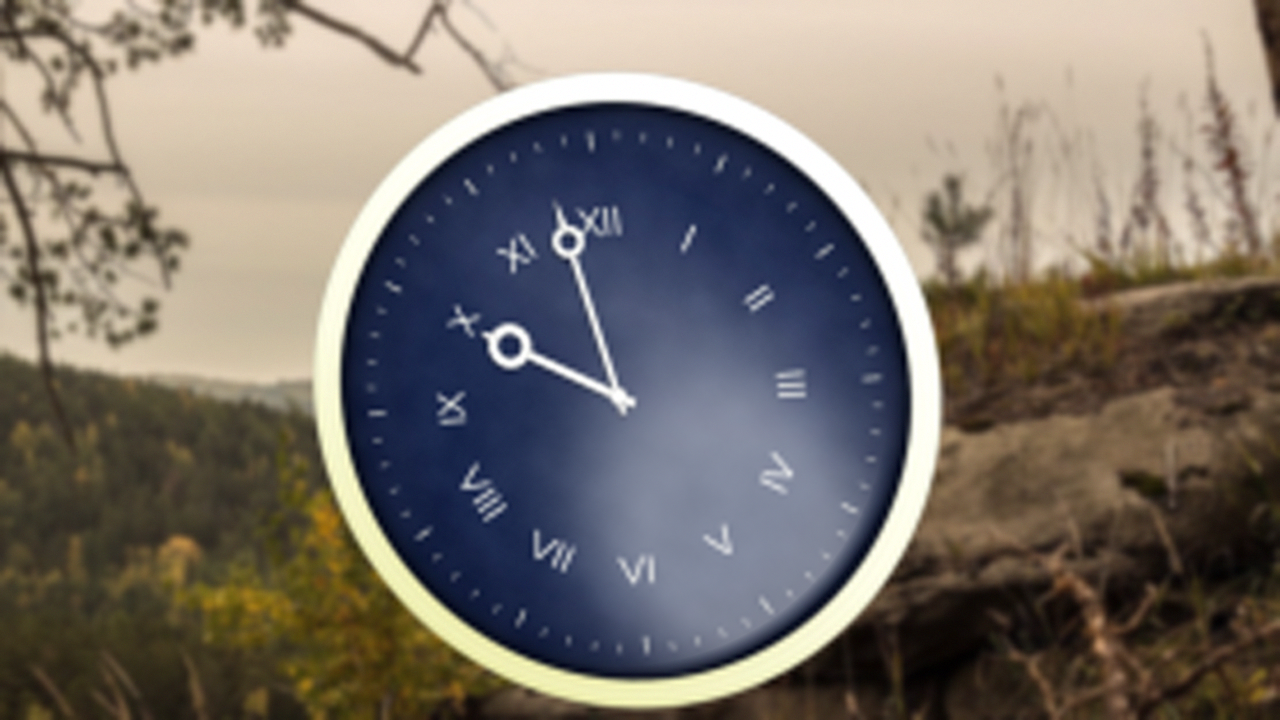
9:58
